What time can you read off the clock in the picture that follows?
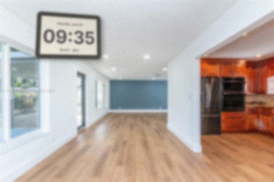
9:35
